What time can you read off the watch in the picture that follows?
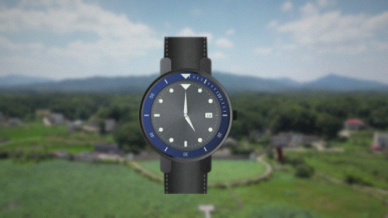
5:00
